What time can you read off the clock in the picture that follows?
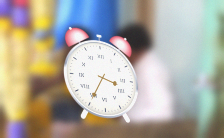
3:35
